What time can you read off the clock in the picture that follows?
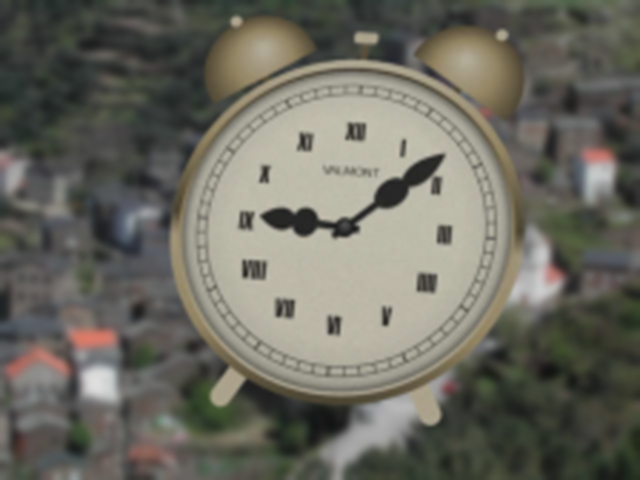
9:08
